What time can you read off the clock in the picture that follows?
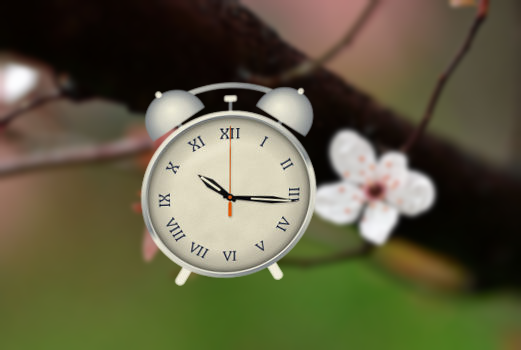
10:16:00
